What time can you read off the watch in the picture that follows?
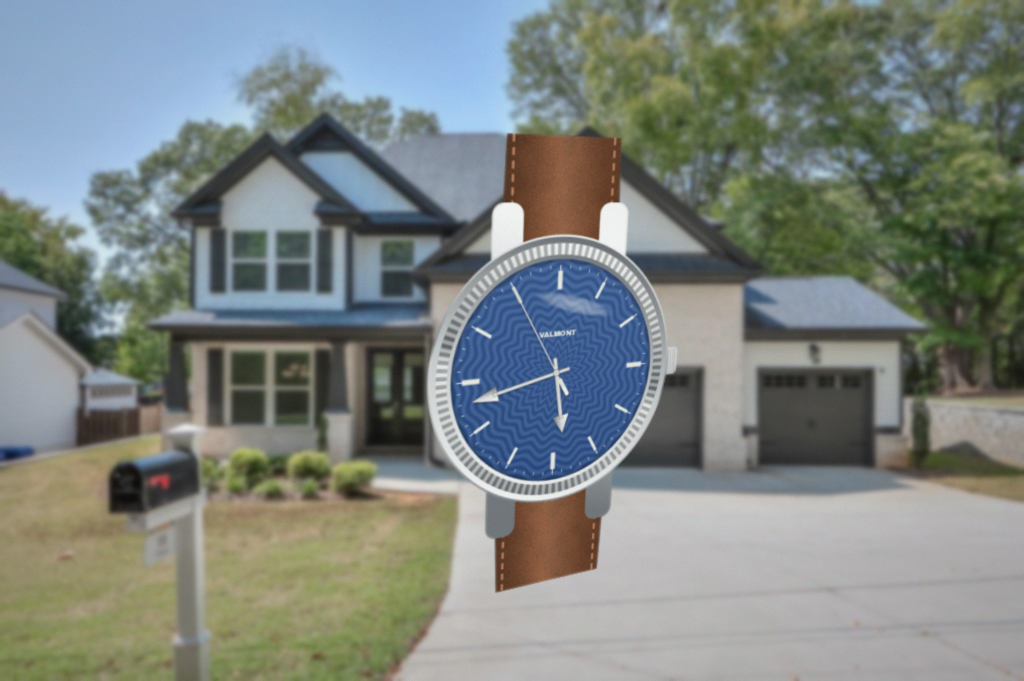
5:42:55
